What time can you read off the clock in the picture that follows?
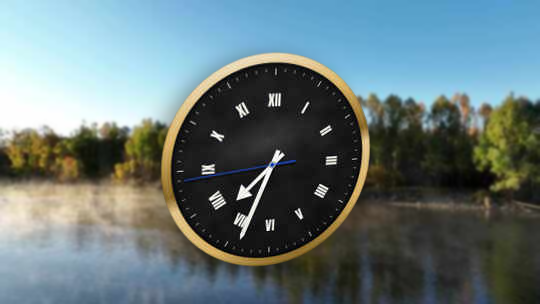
7:33:44
